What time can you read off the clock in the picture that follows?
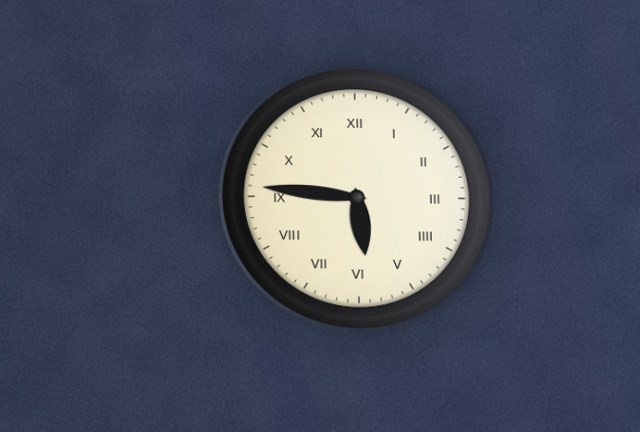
5:46
